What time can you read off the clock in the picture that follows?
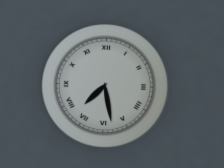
7:28
